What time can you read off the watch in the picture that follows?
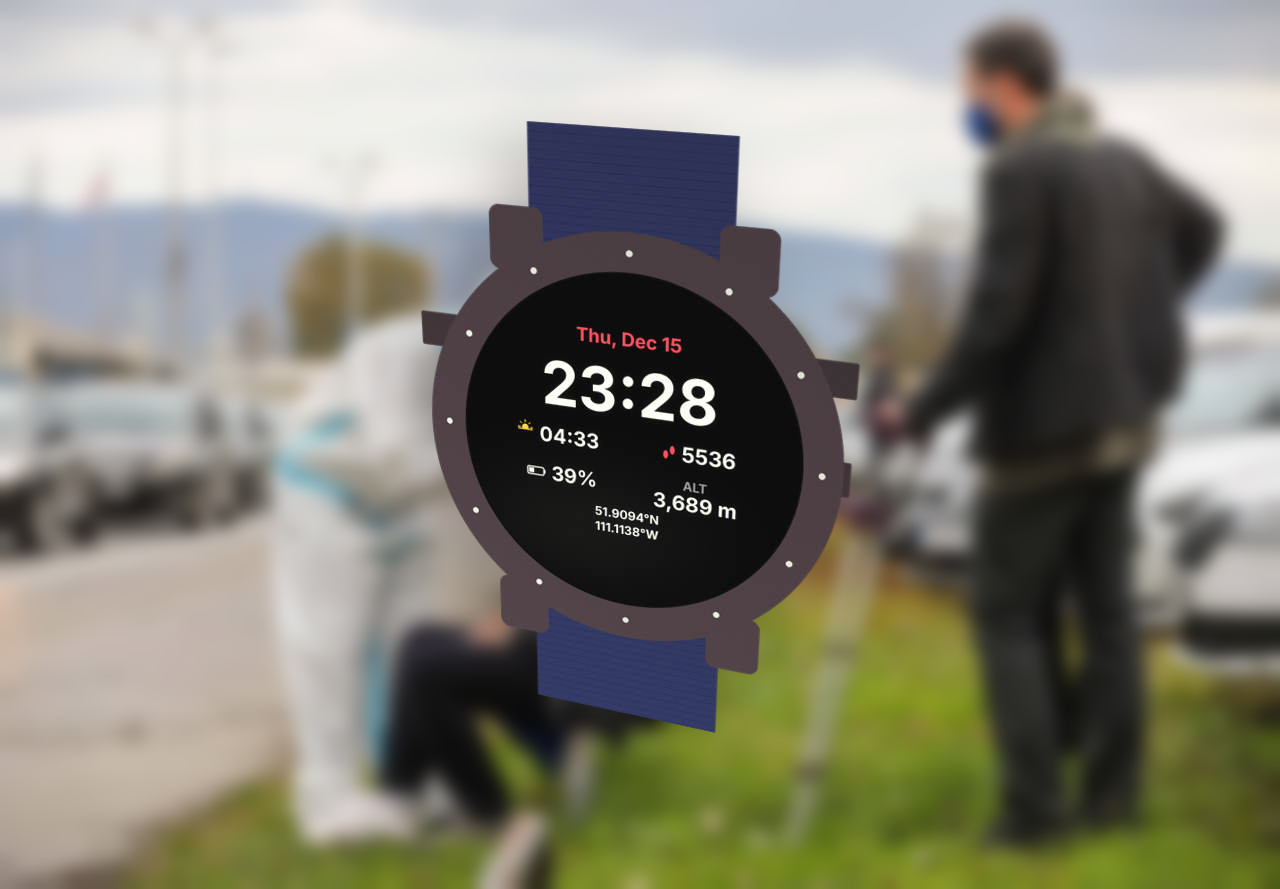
23:28
